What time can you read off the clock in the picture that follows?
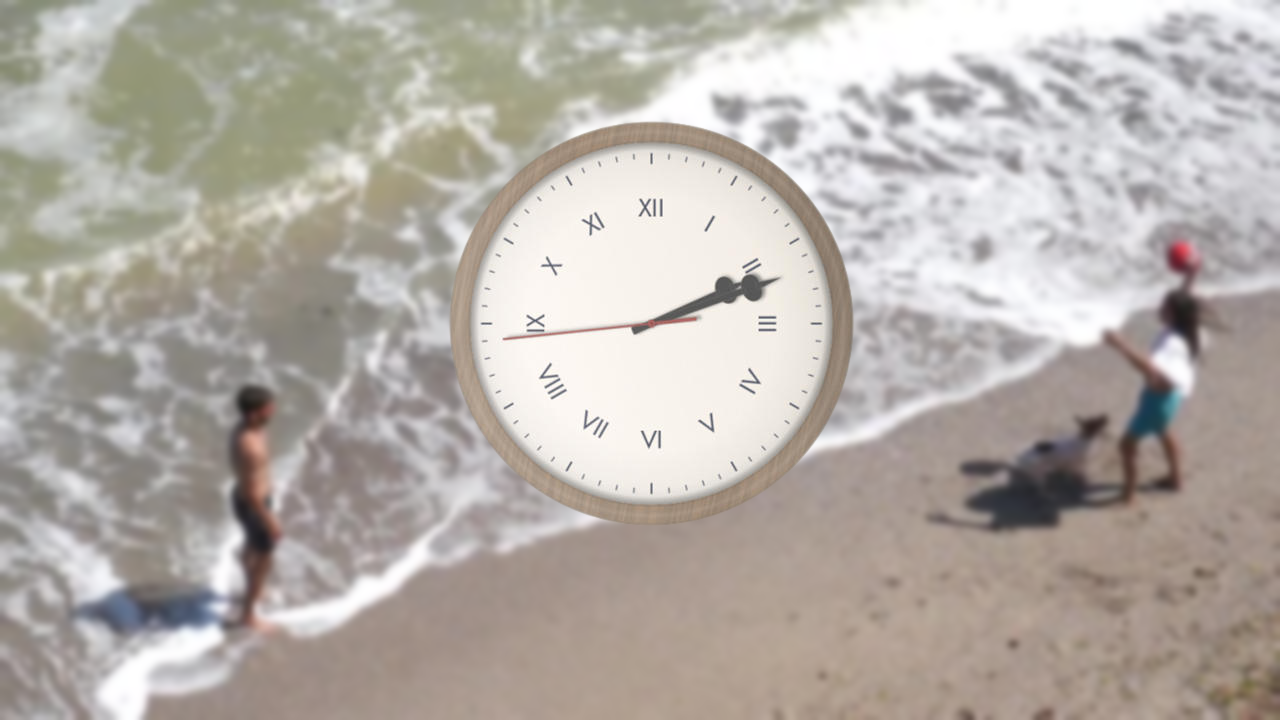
2:11:44
